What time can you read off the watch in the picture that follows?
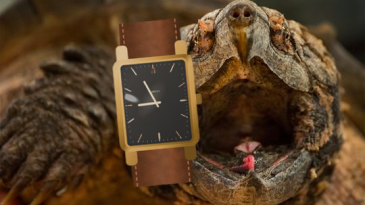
8:56
